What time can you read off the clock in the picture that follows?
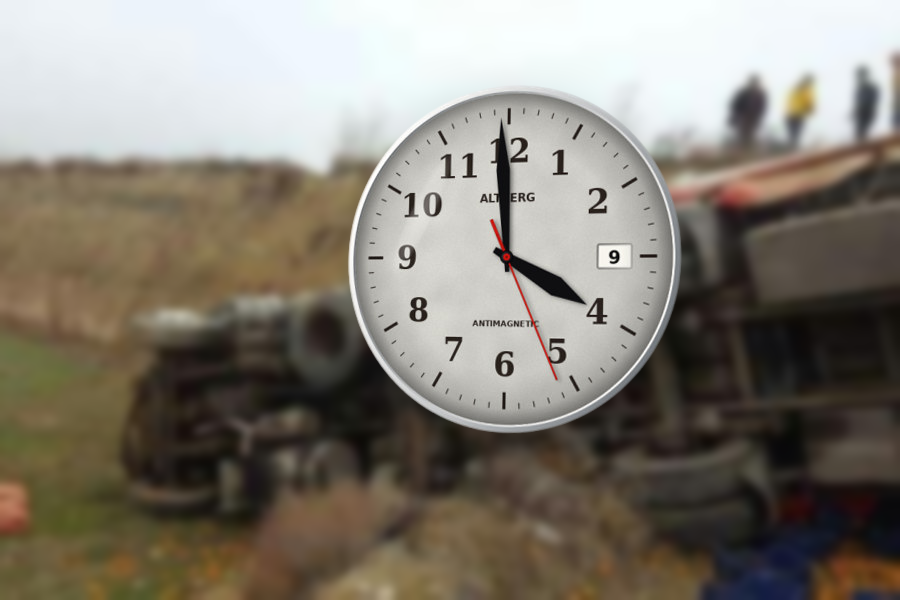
3:59:26
